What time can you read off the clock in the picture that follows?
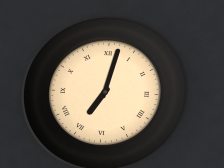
7:02
